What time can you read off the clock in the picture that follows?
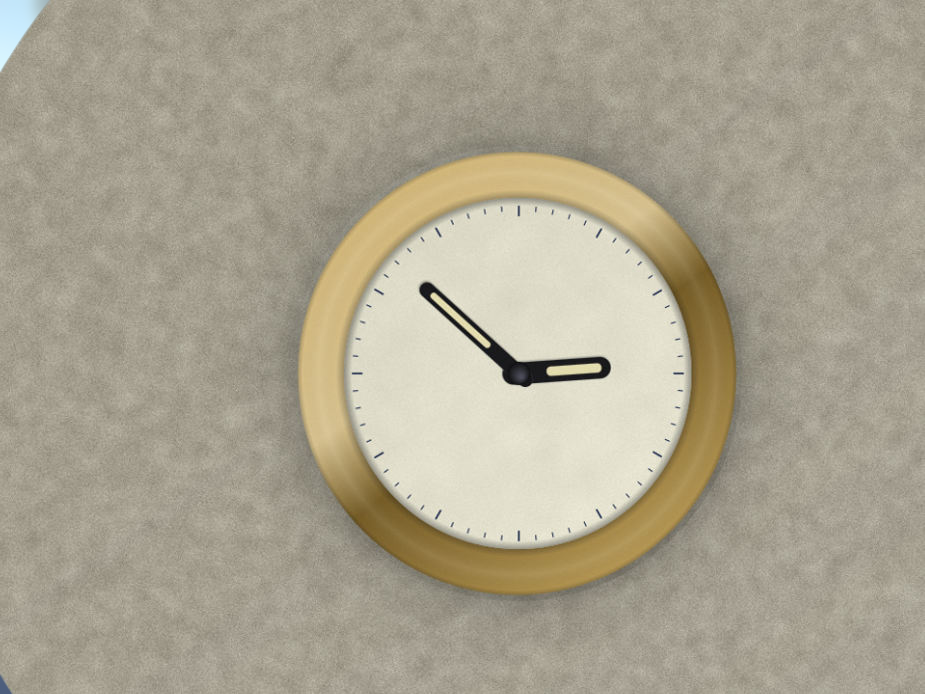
2:52
